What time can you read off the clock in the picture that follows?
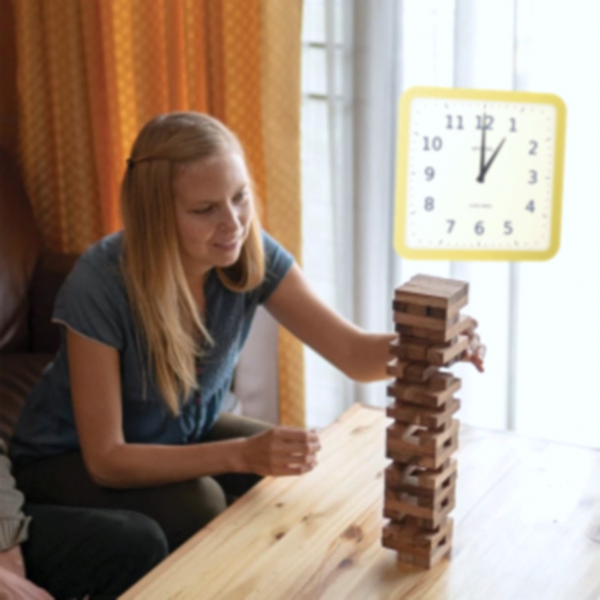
1:00
